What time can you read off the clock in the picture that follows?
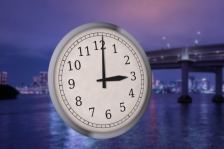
3:01
